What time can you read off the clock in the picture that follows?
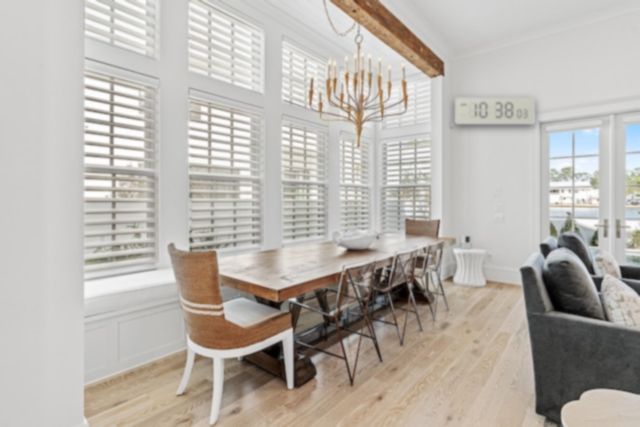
10:38
